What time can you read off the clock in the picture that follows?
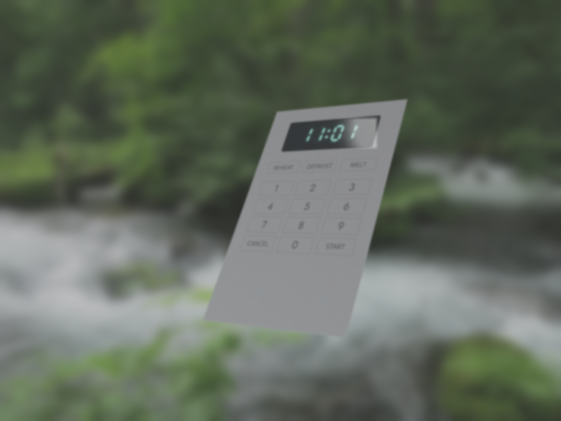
11:01
